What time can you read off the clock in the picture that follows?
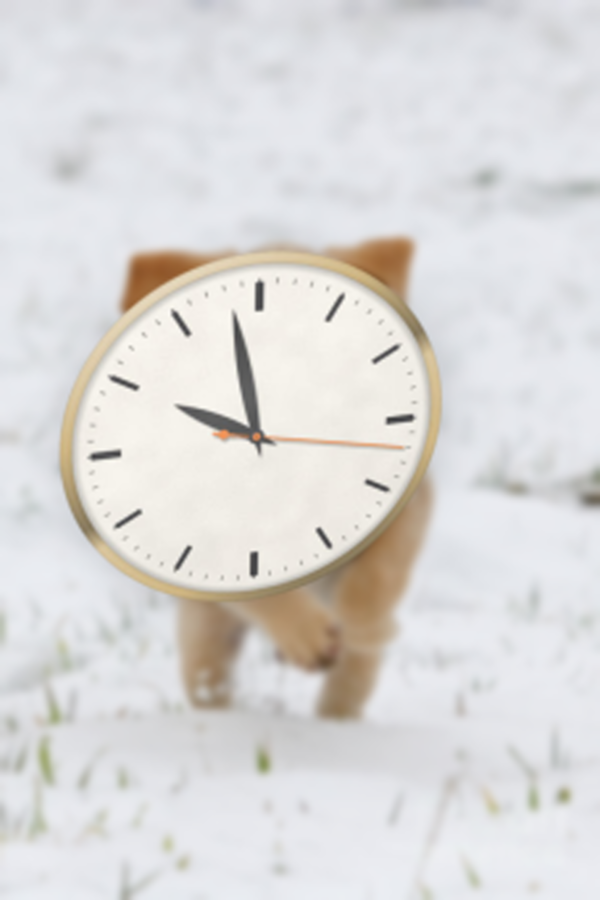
9:58:17
